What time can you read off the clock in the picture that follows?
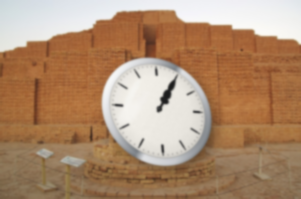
1:05
